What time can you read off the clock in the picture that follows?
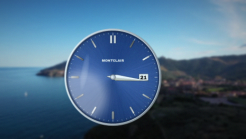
3:16
